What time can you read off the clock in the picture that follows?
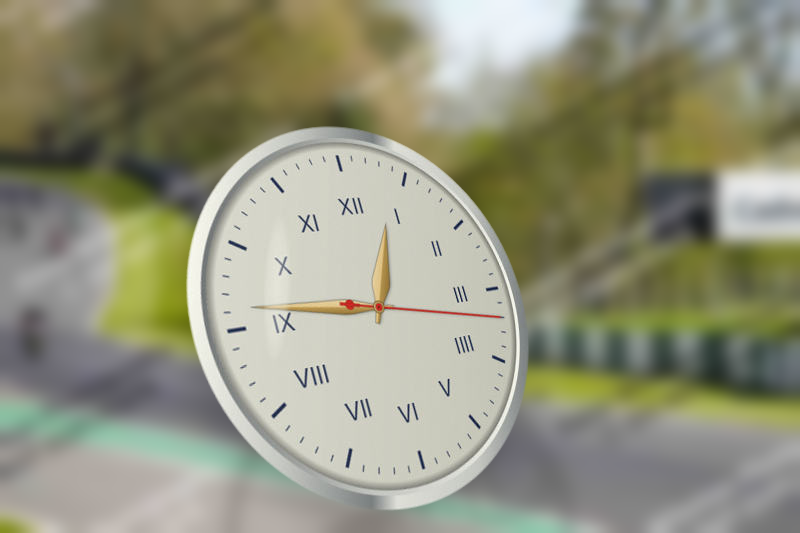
12:46:17
